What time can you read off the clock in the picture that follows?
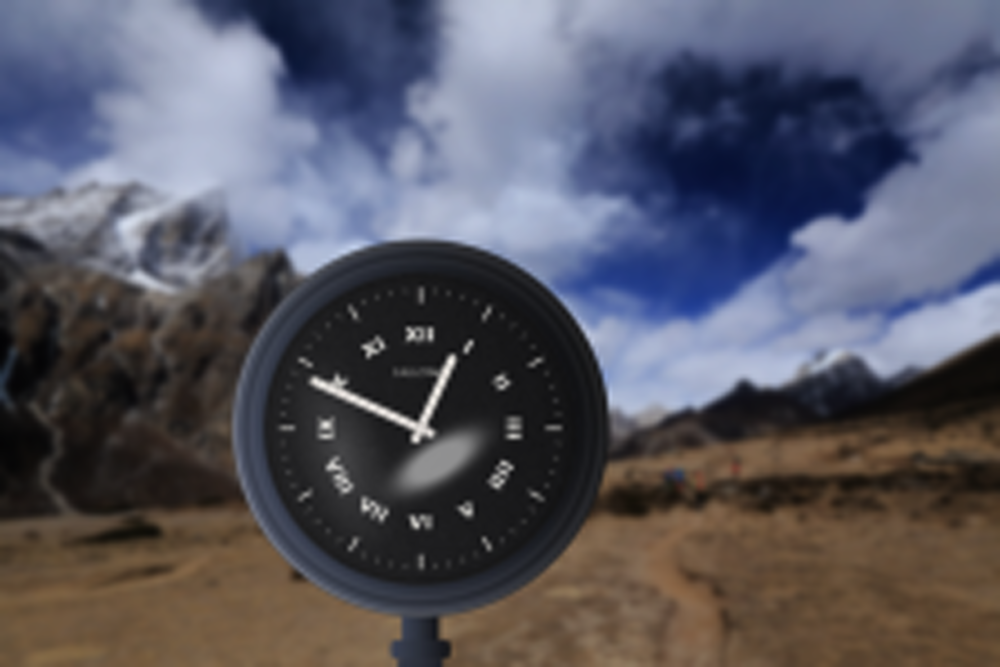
12:49
